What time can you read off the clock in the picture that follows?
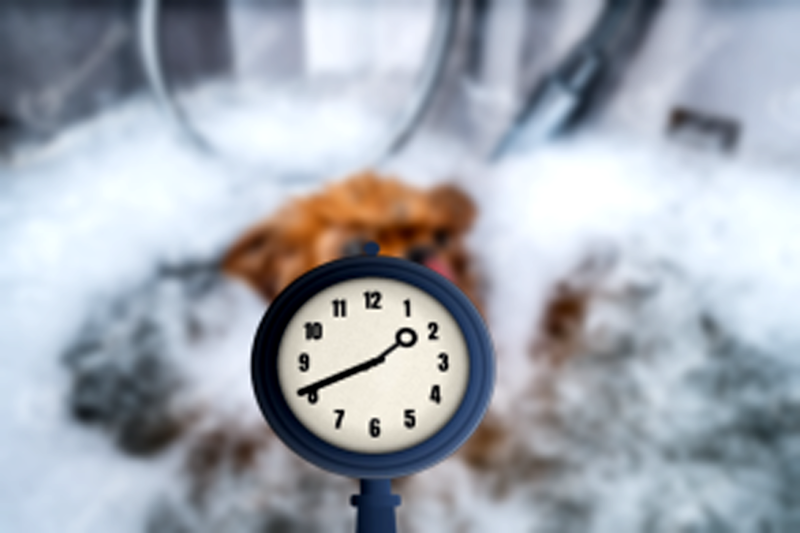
1:41
